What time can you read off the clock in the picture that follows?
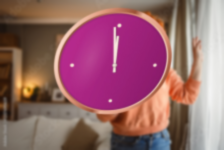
11:59
